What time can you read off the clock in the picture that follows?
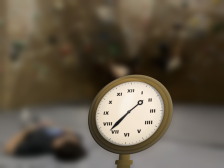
1:37
